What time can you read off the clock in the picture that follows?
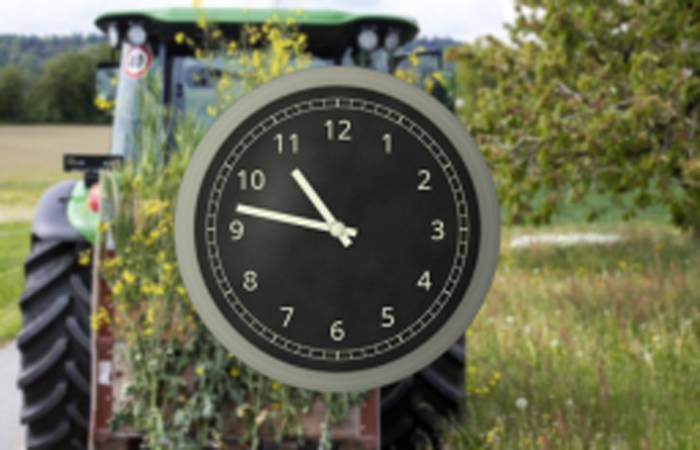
10:47
